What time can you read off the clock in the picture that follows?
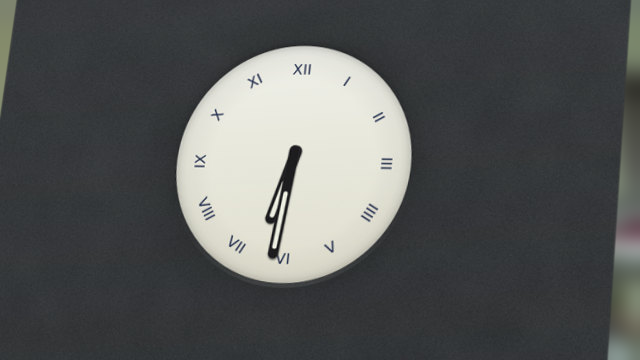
6:31
